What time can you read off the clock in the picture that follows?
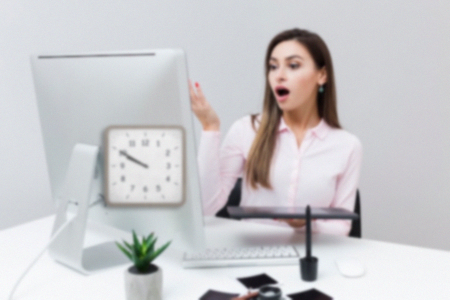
9:50
